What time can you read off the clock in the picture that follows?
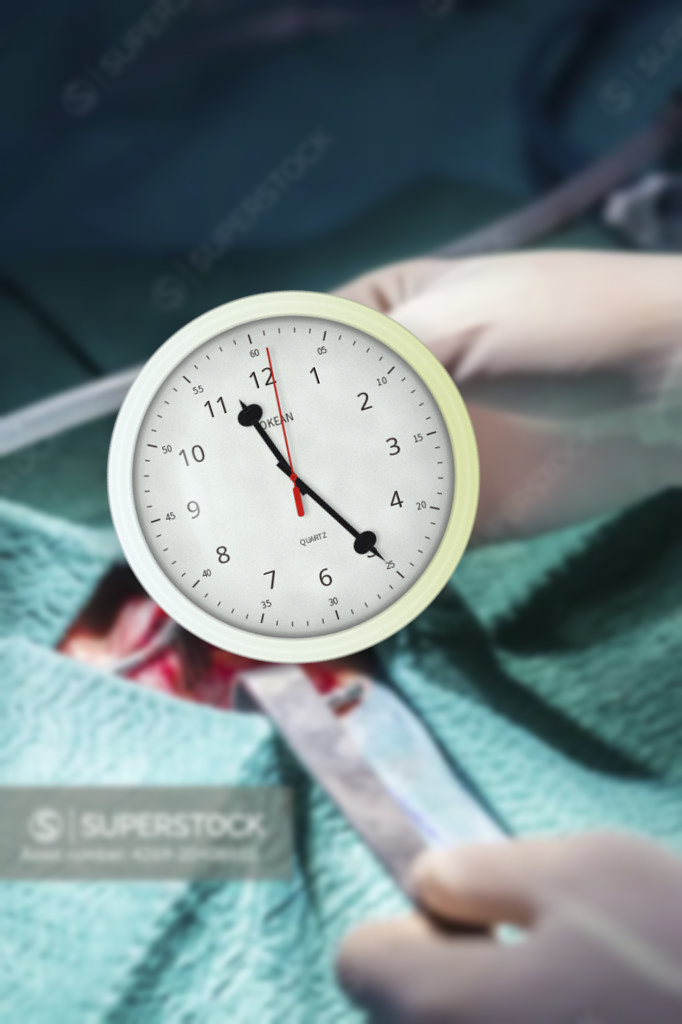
11:25:01
